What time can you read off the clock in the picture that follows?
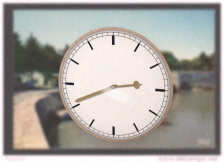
2:41
